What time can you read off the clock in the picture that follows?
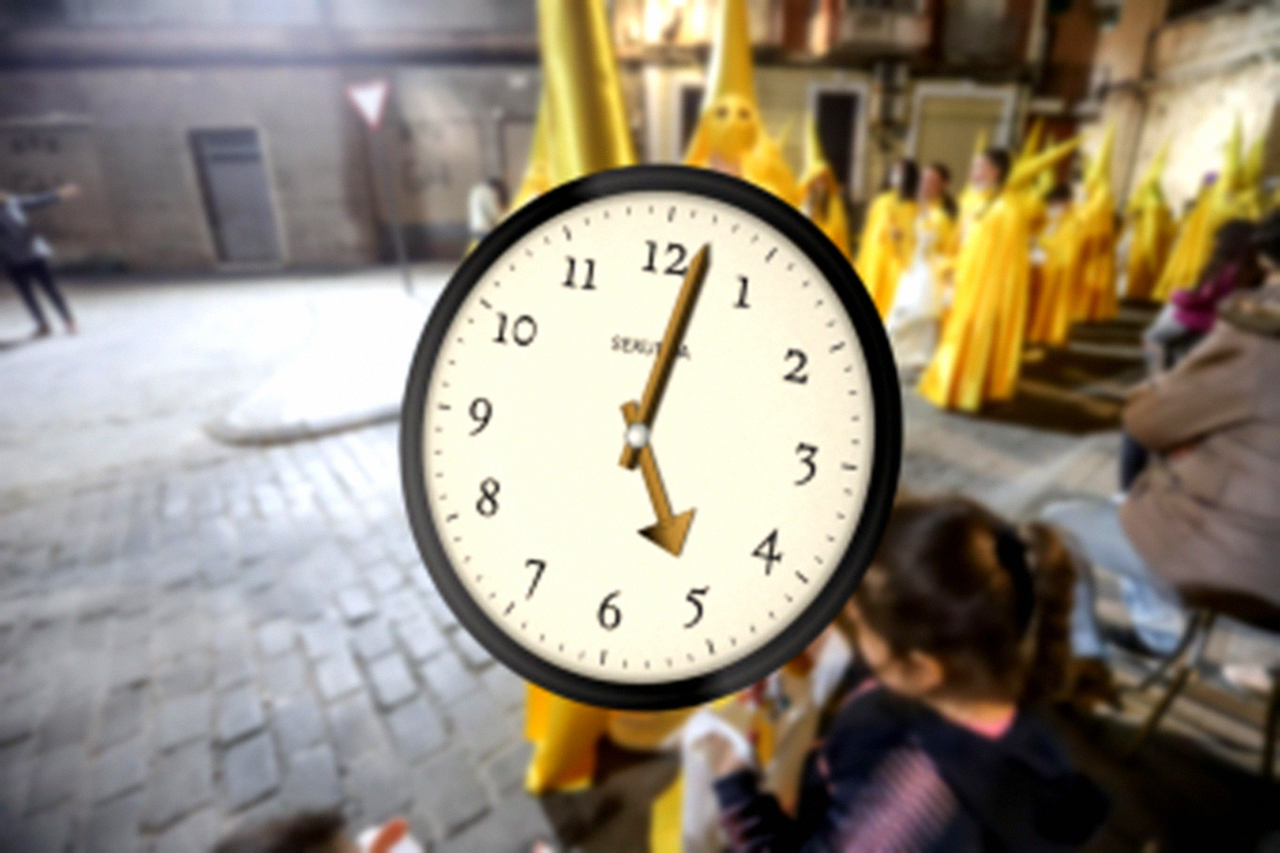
5:02
